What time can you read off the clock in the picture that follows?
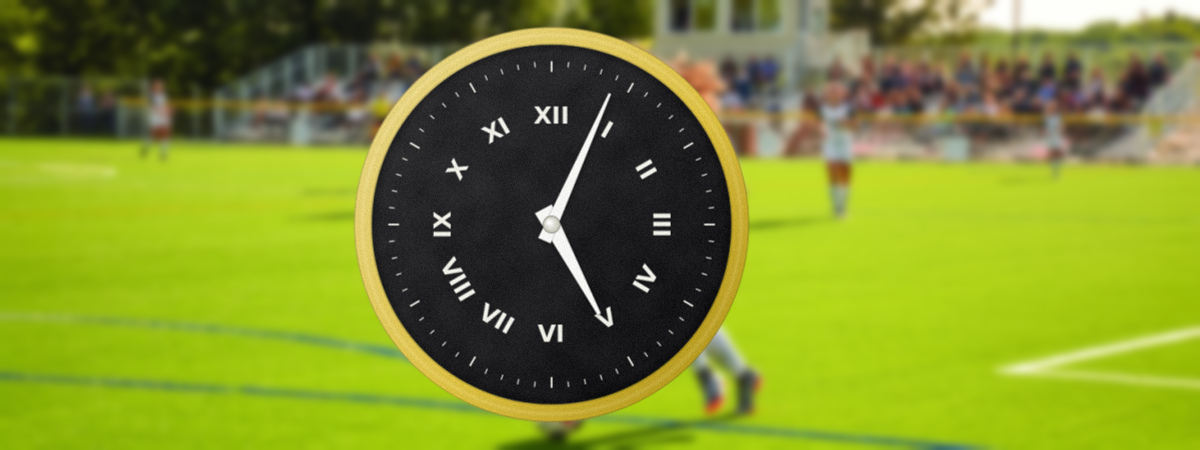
5:04
